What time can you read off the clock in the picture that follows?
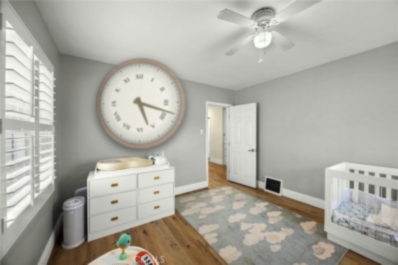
5:18
